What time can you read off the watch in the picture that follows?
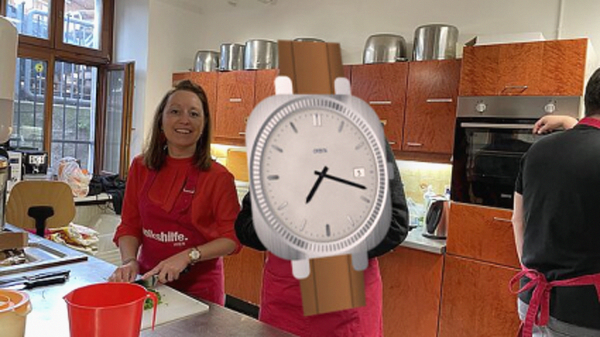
7:18
